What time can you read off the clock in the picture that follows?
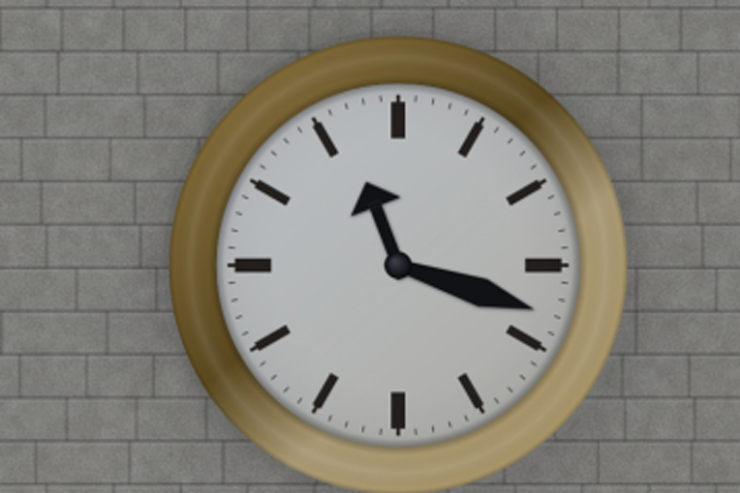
11:18
